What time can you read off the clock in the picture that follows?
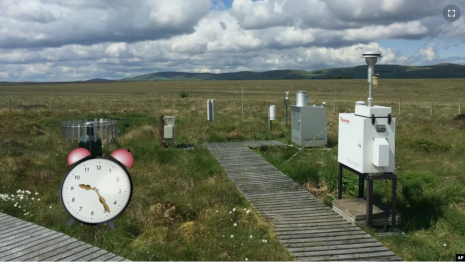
9:24
